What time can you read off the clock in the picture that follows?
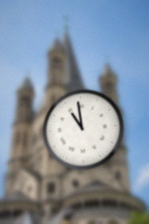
10:59
